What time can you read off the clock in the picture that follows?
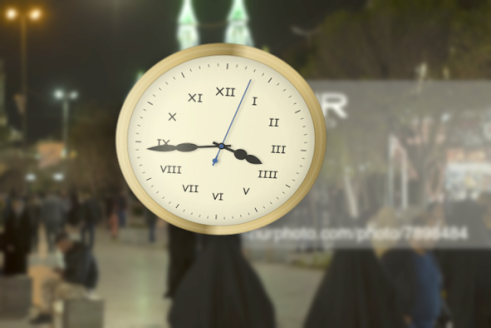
3:44:03
